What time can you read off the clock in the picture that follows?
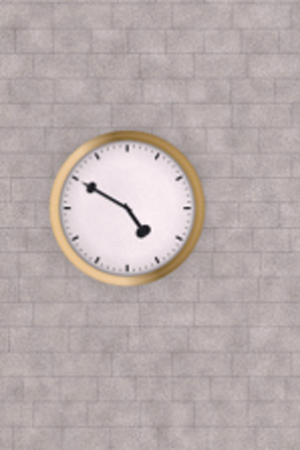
4:50
